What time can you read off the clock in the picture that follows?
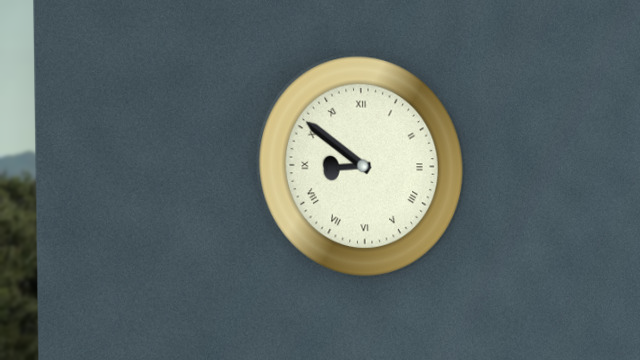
8:51
